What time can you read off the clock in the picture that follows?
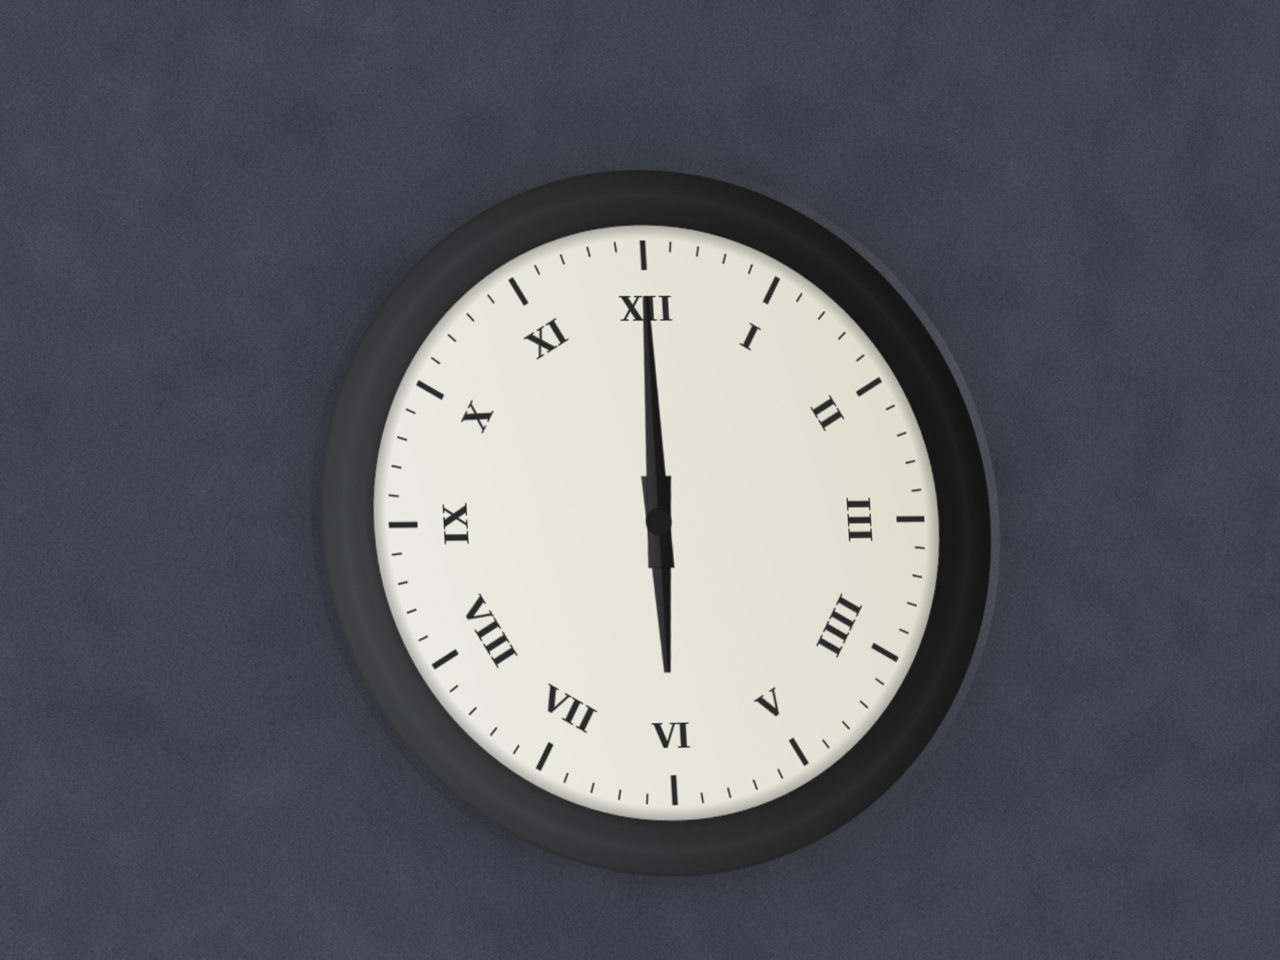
6:00
